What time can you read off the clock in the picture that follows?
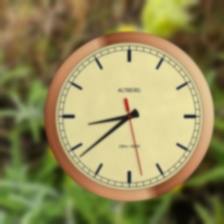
8:38:28
